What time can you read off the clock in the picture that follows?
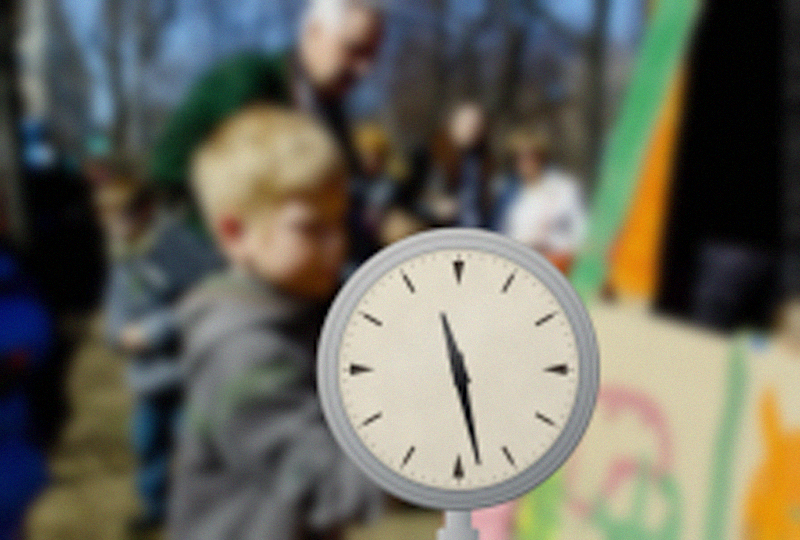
11:28
